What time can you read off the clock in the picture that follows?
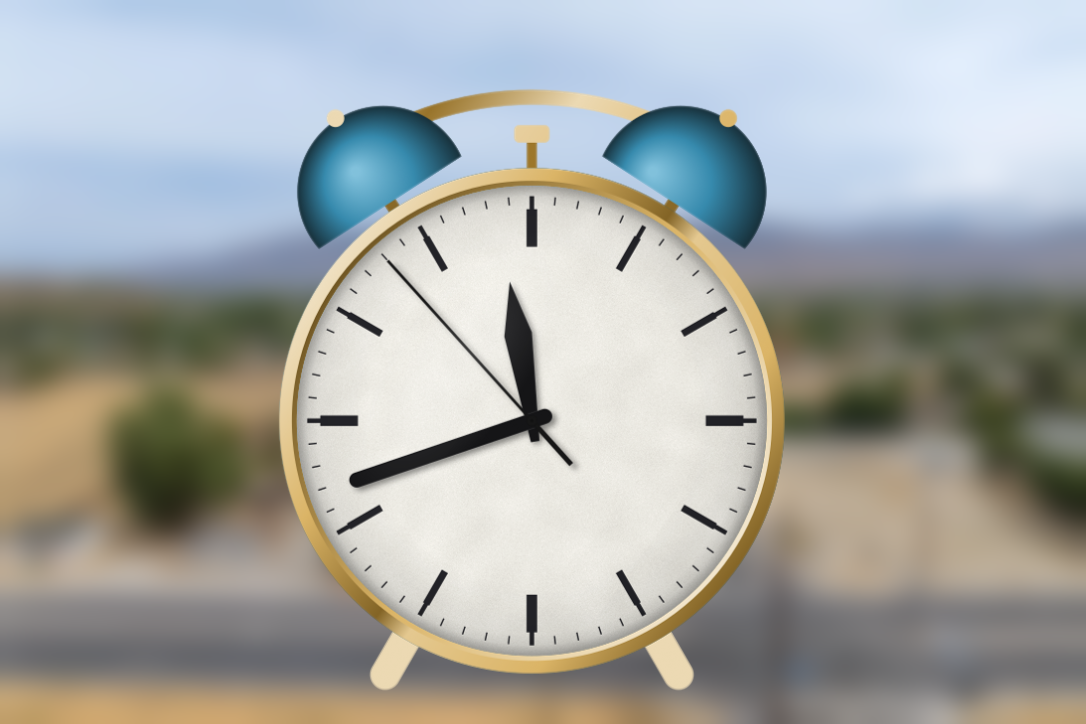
11:41:53
